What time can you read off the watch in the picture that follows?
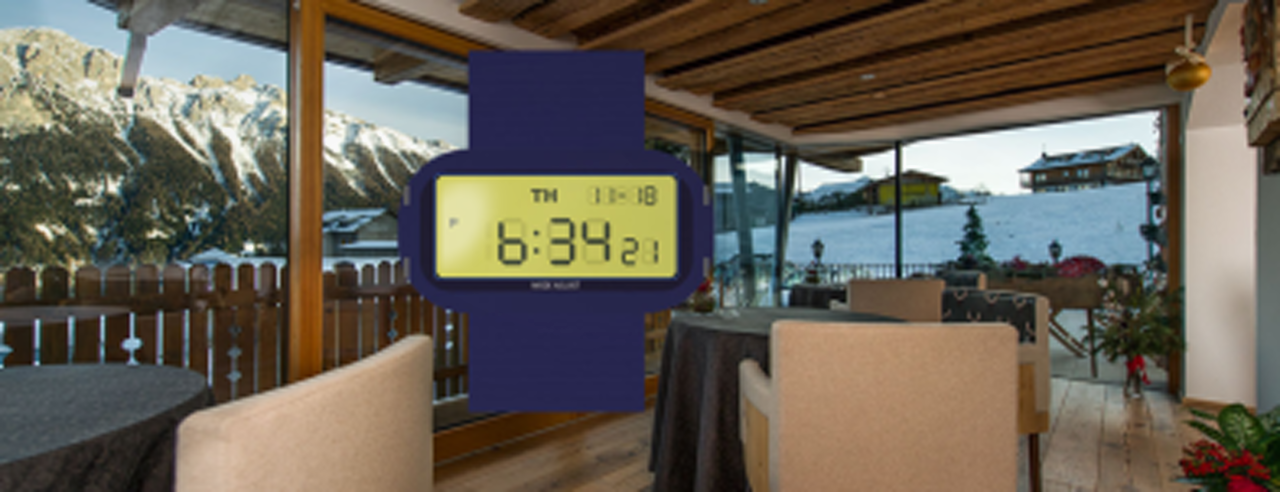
6:34:21
